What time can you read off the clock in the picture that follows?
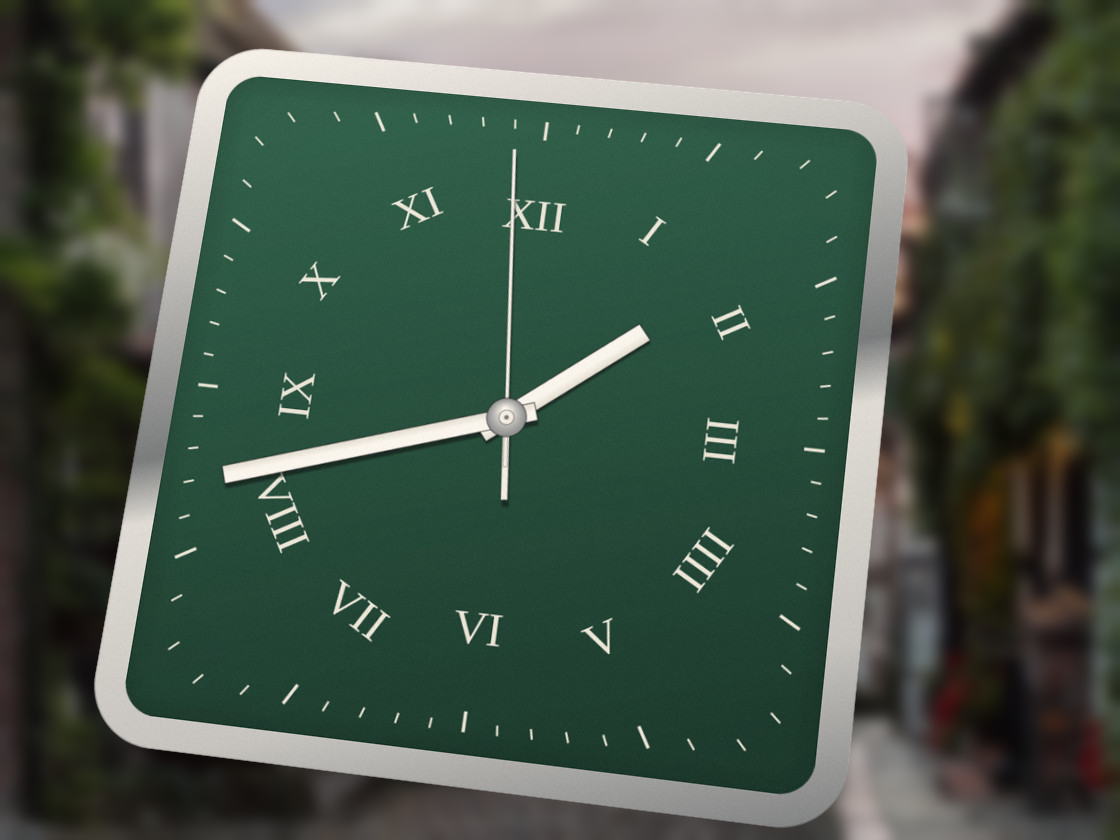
1:41:59
